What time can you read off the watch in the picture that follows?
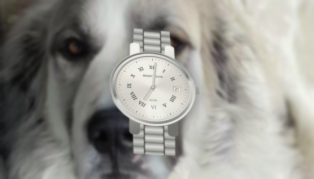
7:01
